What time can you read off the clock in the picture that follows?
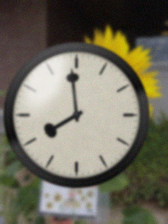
7:59
